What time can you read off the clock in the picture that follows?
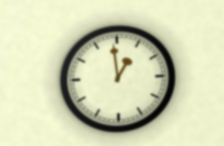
12:59
